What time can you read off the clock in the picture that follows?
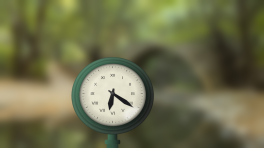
6:21
